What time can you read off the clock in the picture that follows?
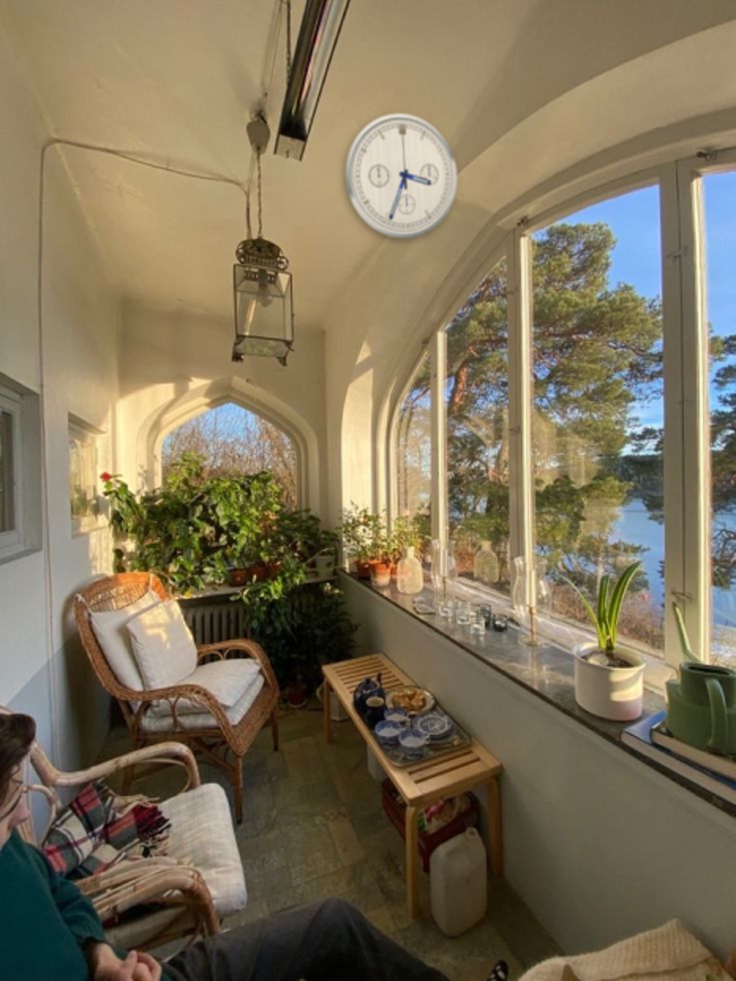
3:34
